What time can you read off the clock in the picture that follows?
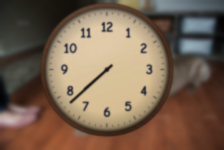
7:38
